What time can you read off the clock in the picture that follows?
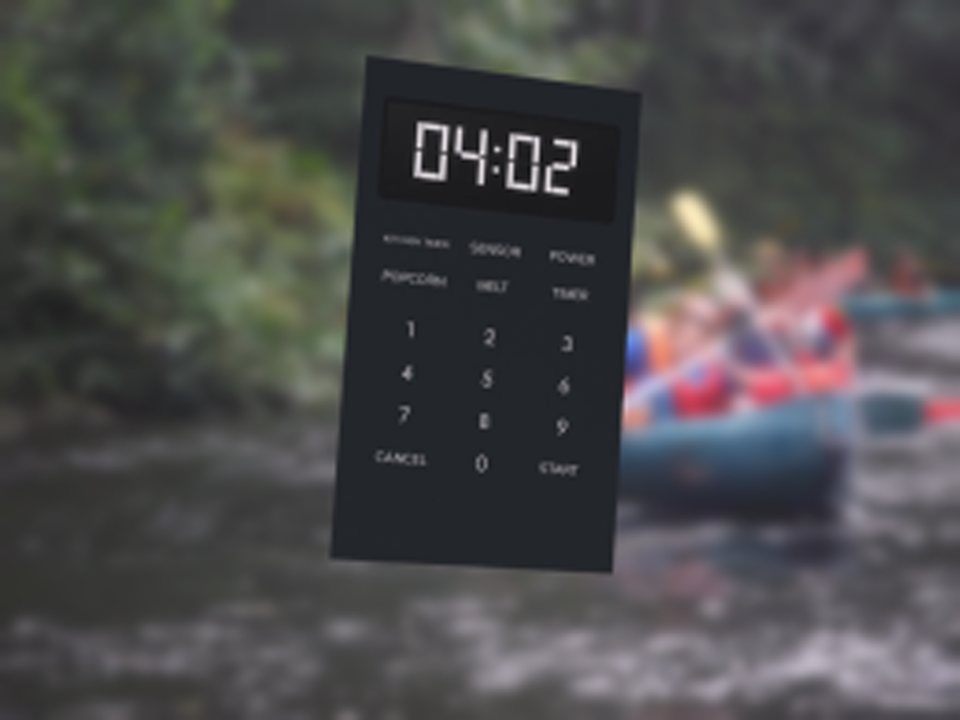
4:02
